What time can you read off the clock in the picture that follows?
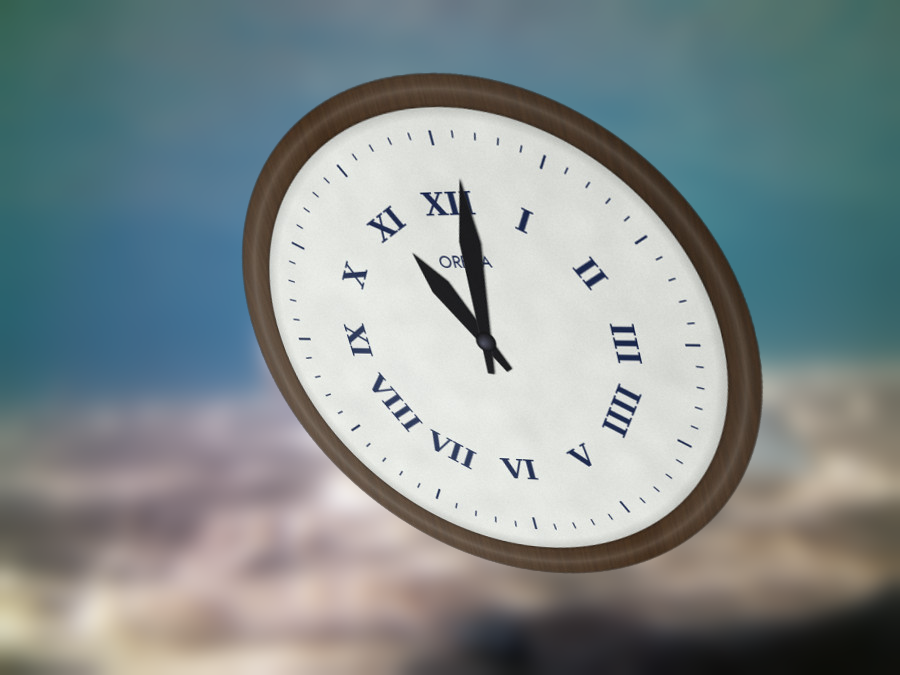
11:01
